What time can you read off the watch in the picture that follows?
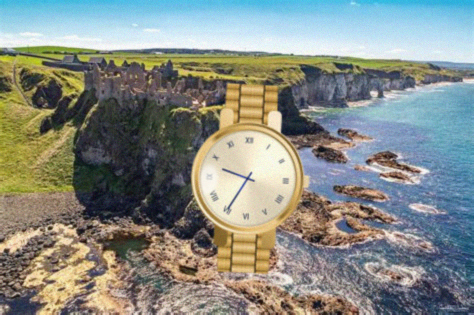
9:35
